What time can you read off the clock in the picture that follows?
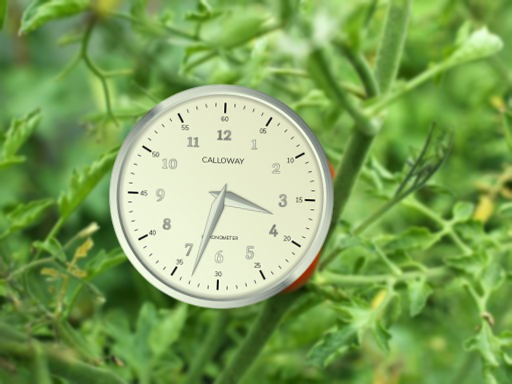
3:33
